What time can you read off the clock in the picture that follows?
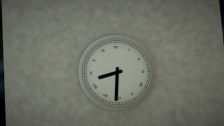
8:31
